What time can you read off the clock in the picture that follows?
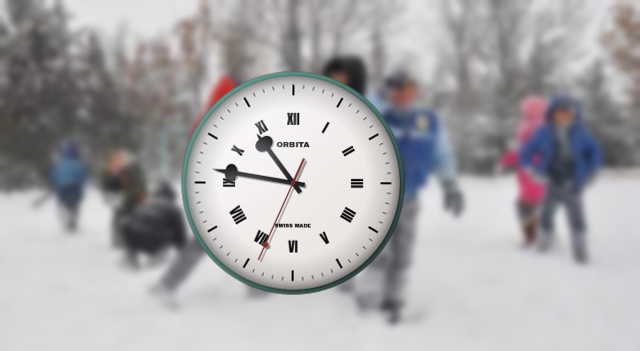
10:46:34
